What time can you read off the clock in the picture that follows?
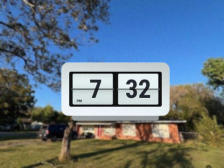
7:32
